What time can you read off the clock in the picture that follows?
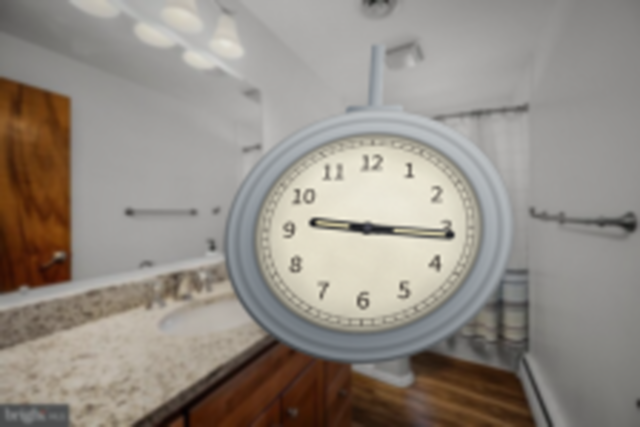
9:16
